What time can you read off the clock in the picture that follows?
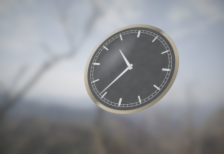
10:36
